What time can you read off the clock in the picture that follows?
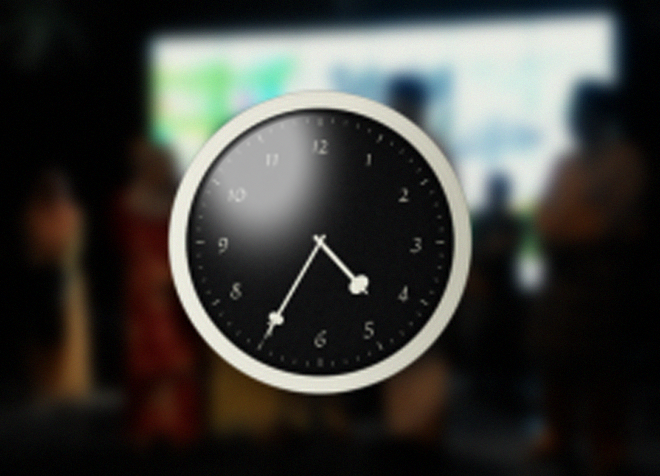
4:35
